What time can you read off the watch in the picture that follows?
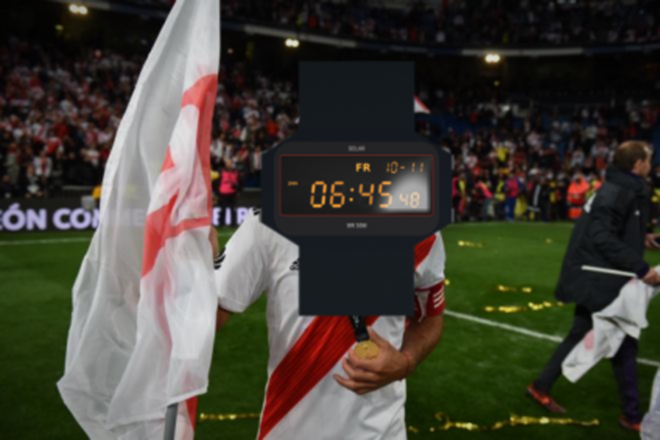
6:45:48
